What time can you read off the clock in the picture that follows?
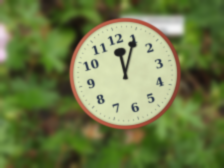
12:05
